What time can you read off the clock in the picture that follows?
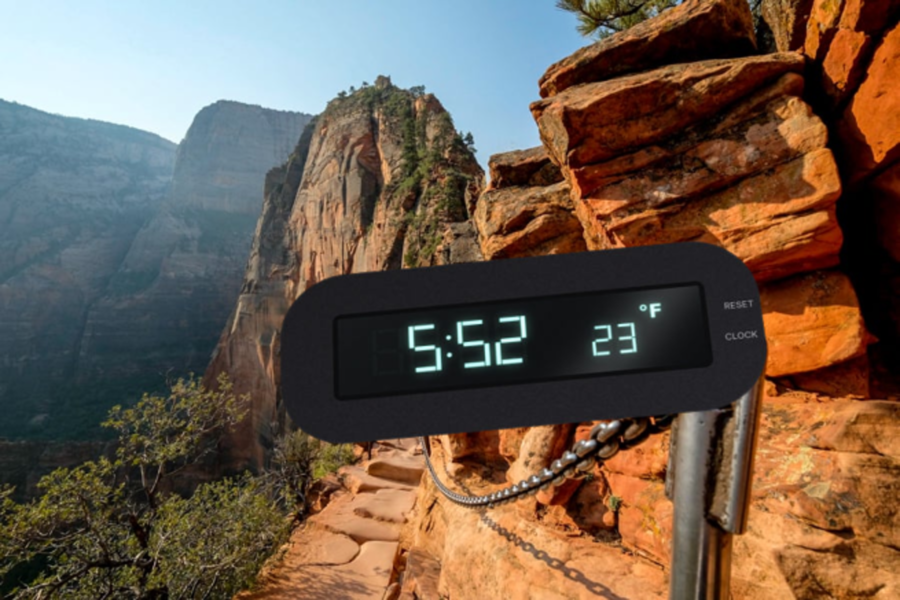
5:52
